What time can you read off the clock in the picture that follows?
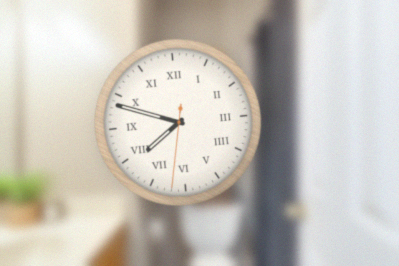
7:48:32
